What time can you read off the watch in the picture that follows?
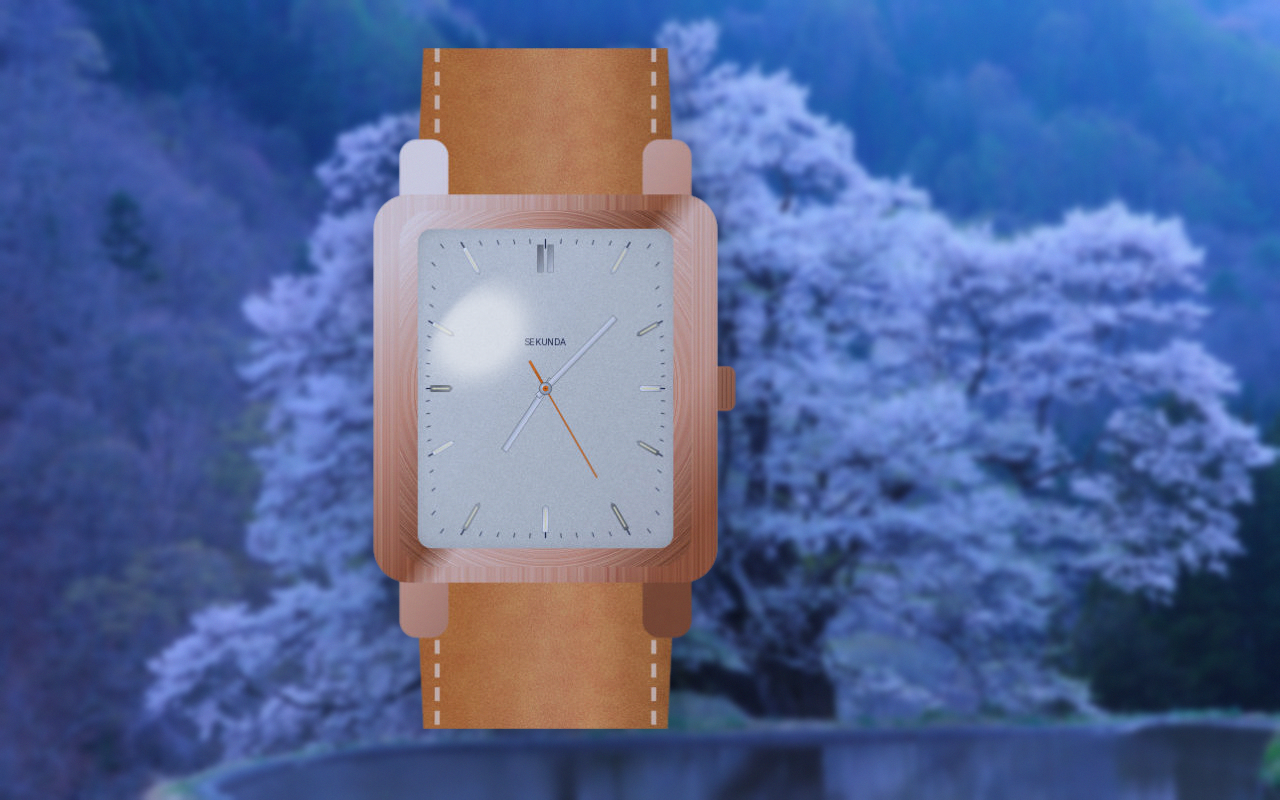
7:07:25
